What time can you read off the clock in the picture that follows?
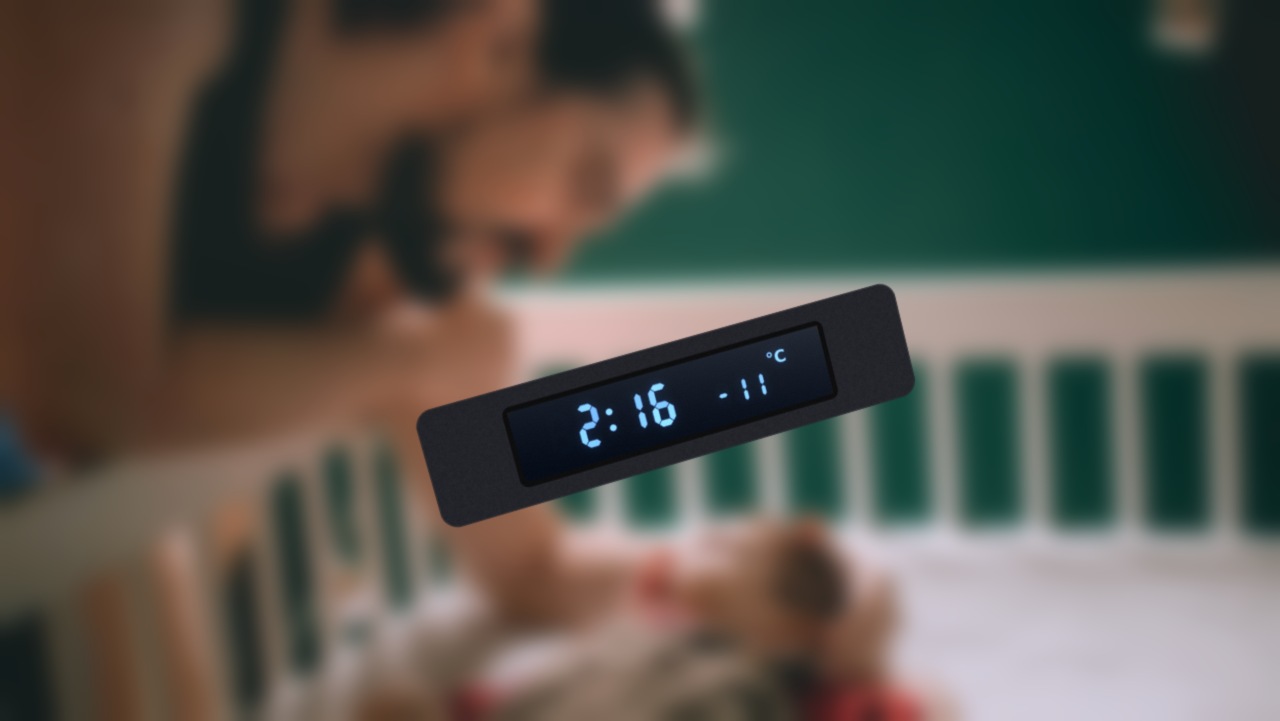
2:16
